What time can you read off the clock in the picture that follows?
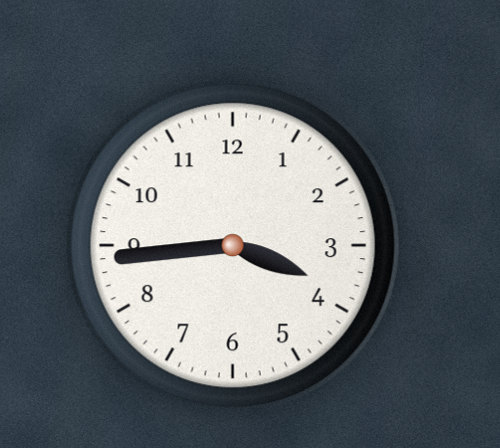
3:44
